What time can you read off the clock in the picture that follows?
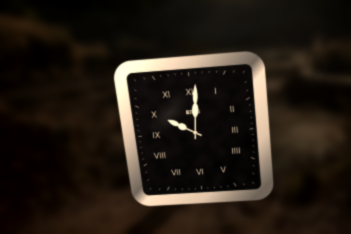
10:01
